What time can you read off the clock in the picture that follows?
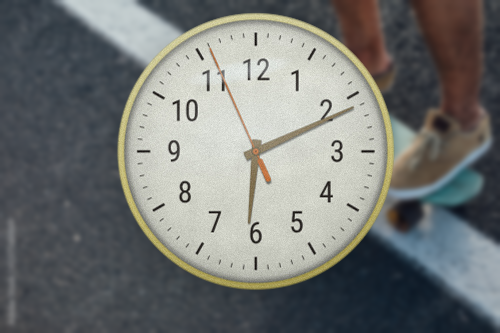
6:10:56
